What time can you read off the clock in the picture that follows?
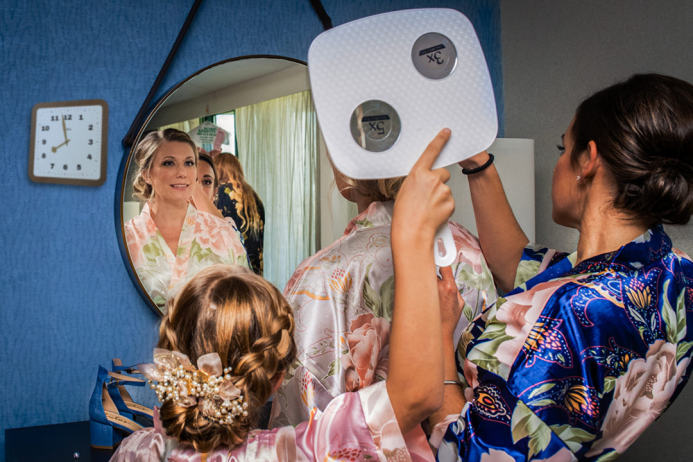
7:58
